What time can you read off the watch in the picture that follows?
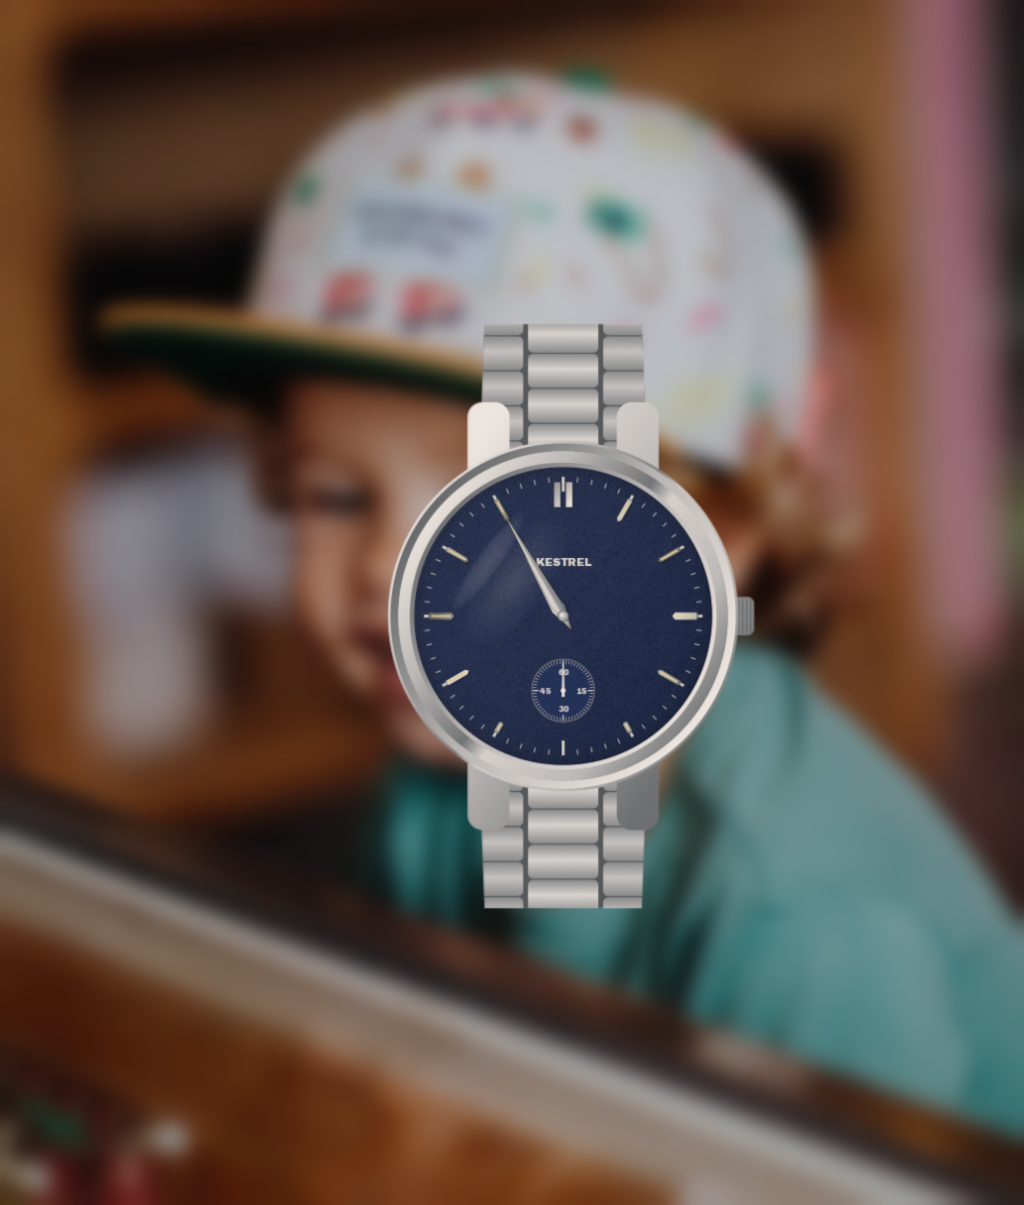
10:55
